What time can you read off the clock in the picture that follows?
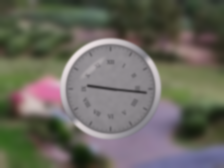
9:16
